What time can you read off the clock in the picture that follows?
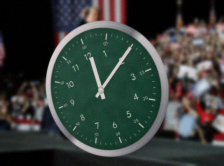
12:10
